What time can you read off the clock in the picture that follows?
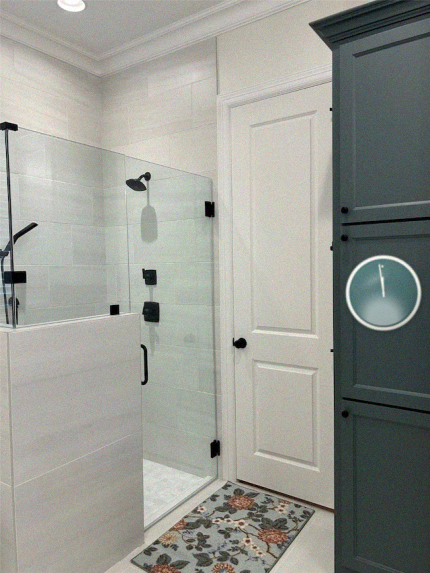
11:59
